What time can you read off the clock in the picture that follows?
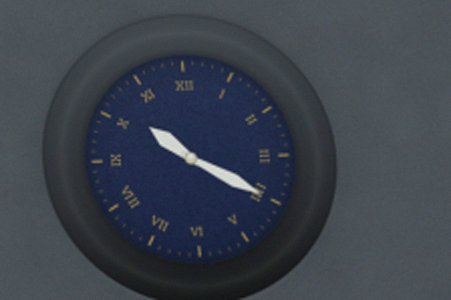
10:20
